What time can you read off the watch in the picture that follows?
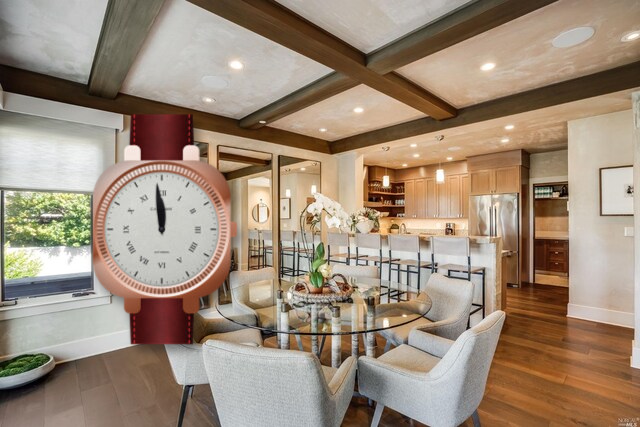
11:59
